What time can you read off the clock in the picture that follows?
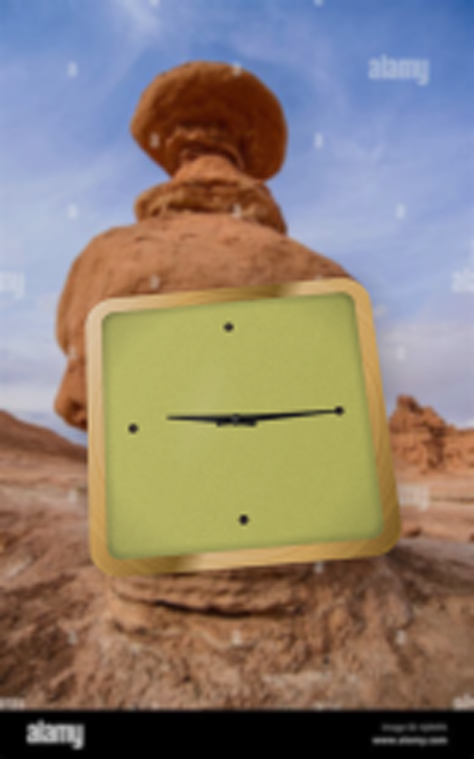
9:15
